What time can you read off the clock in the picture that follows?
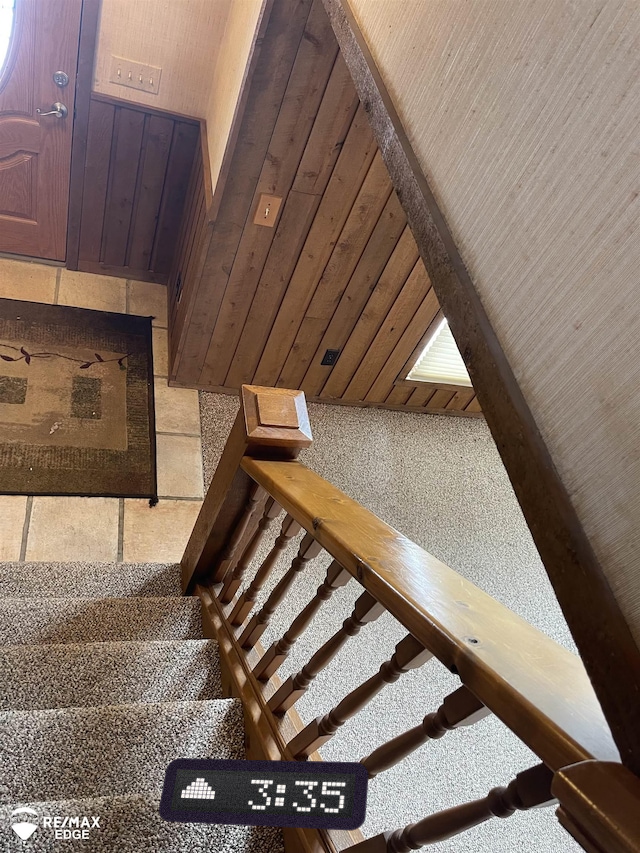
3:35
